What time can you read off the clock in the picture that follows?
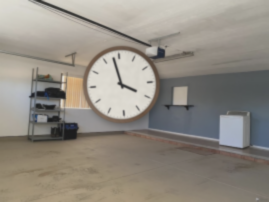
3:58
